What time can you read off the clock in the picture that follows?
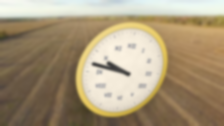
9:47
